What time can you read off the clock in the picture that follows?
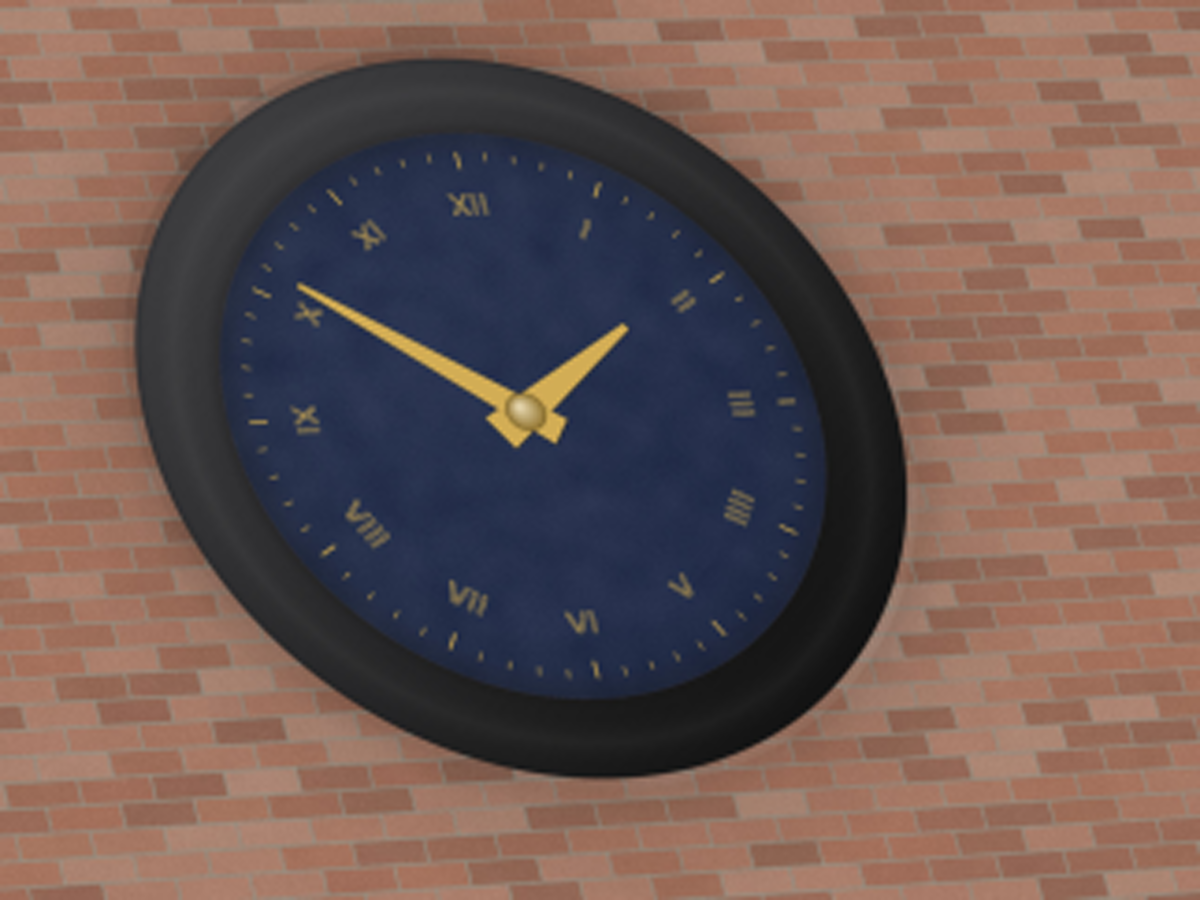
1:51
